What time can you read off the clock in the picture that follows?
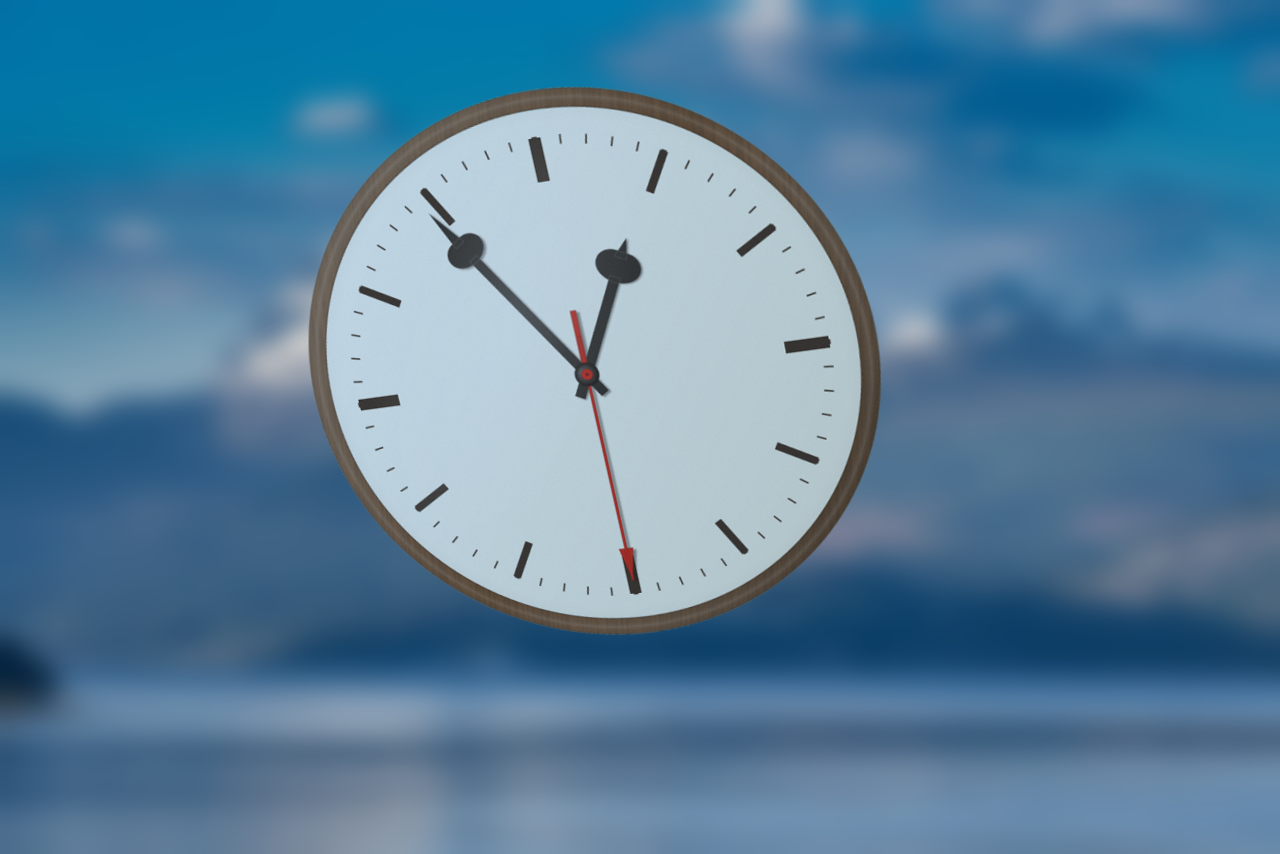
12:54:30
